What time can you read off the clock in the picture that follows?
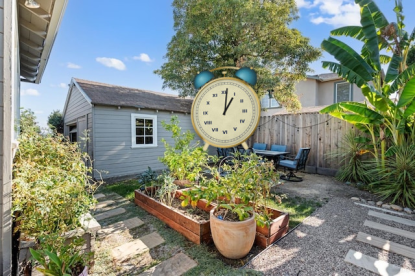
1:01
